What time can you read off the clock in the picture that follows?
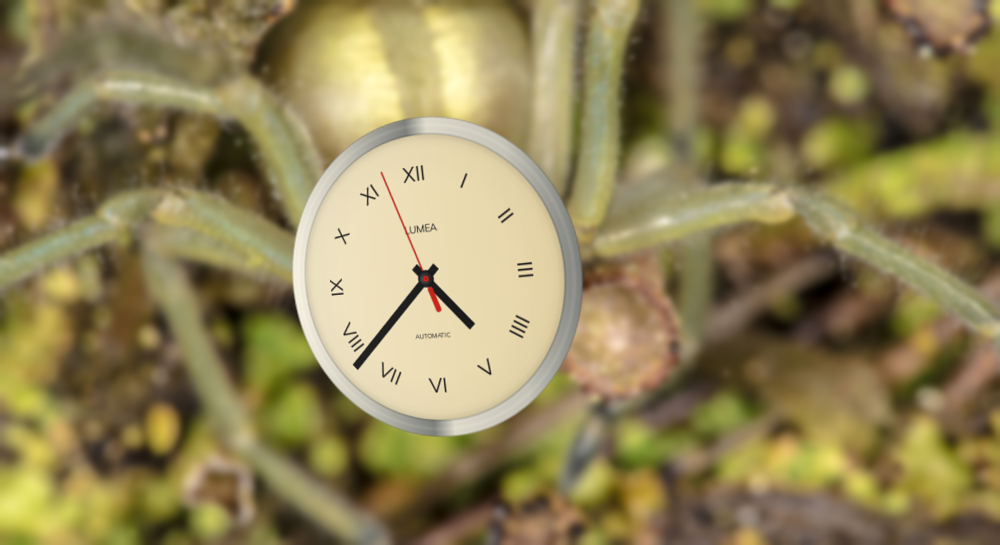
4:37:57
